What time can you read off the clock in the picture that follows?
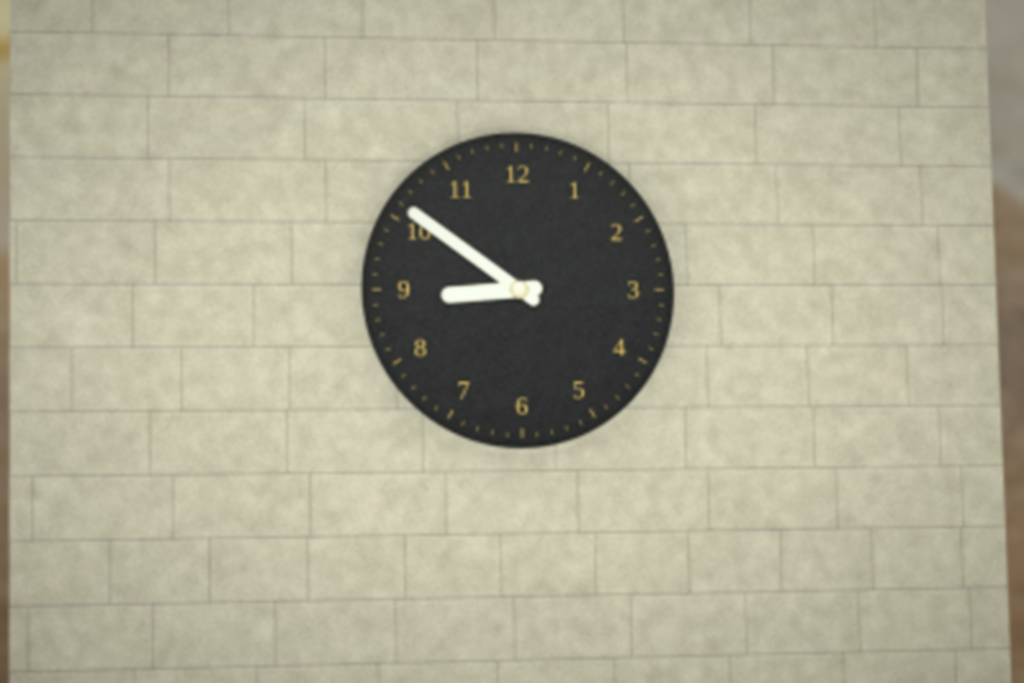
8:51
